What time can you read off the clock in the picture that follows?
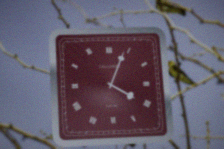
4:04
